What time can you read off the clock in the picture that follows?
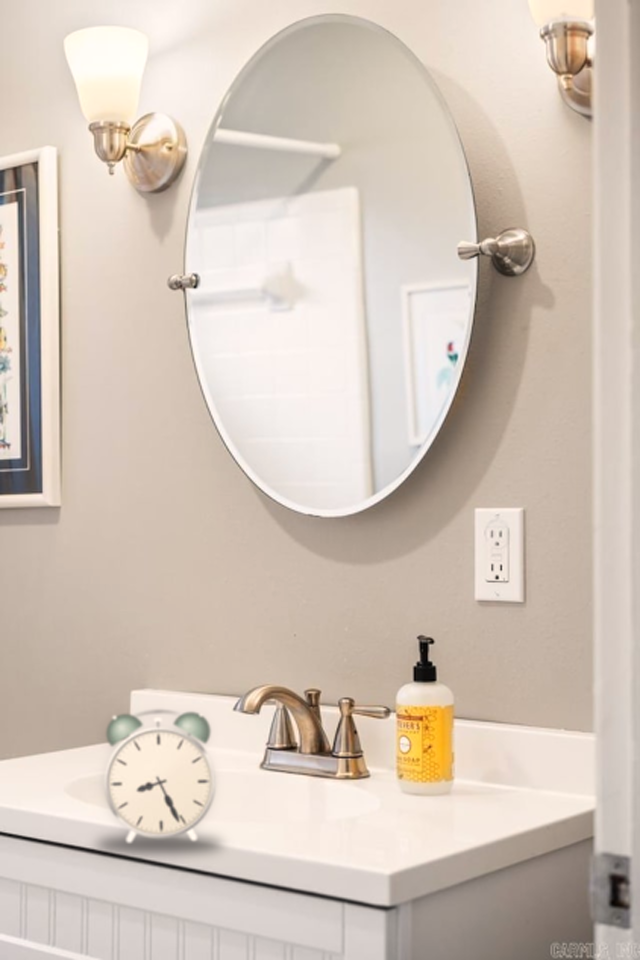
8:26
